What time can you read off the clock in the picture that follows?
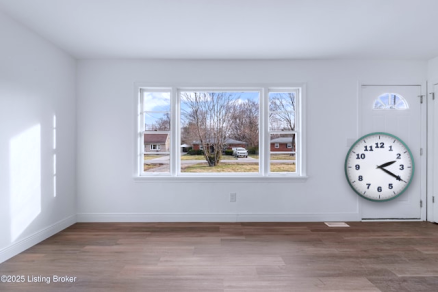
2:20
